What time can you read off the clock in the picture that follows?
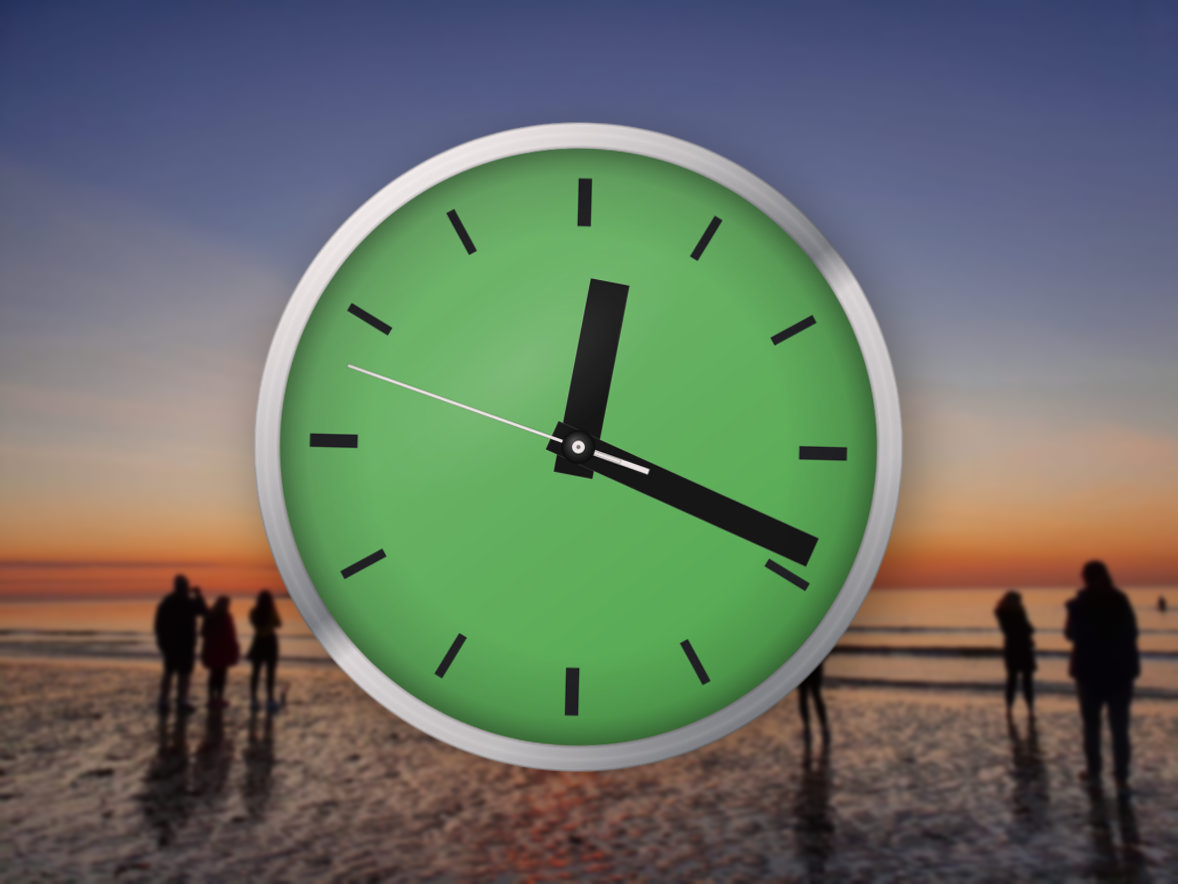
12:18:48
